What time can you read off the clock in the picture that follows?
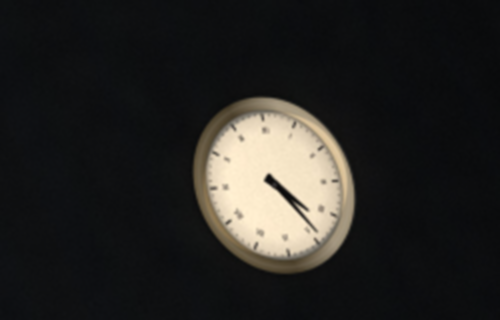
4:24
